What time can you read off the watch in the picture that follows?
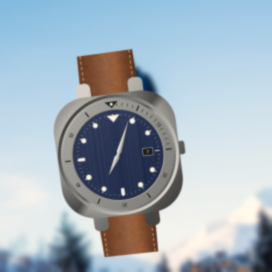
7:04
